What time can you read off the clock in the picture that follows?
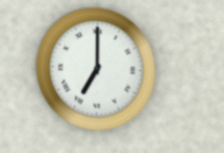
7:00
